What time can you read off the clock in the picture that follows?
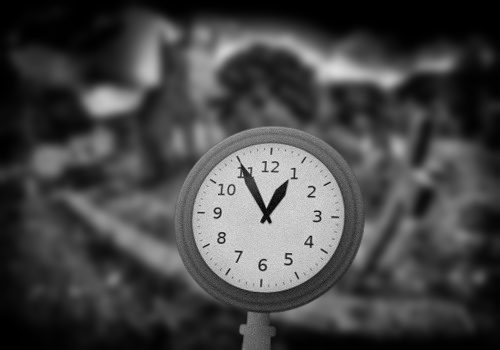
12:55
